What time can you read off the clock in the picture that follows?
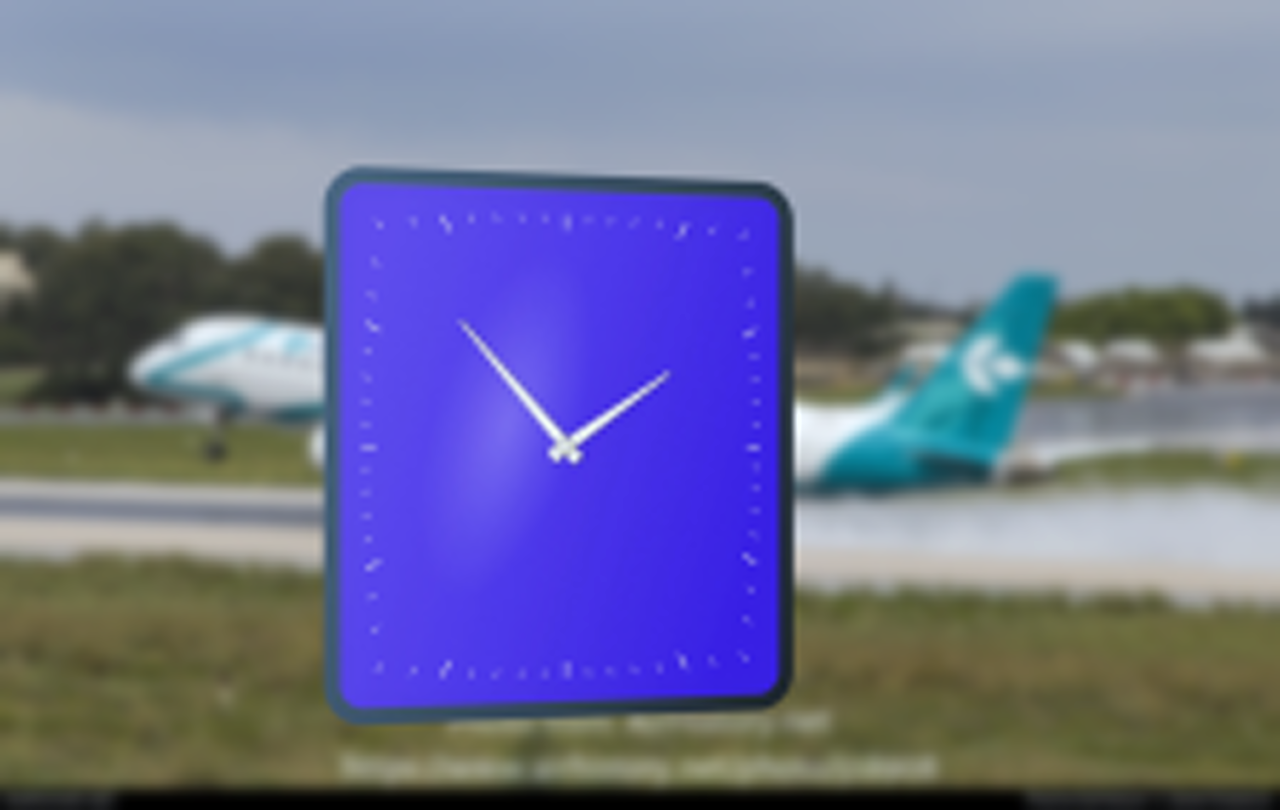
1:53
